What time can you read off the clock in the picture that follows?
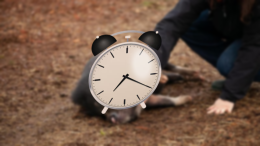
7:20
